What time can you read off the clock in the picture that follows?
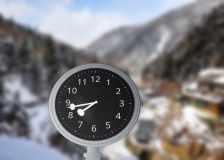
7:43
